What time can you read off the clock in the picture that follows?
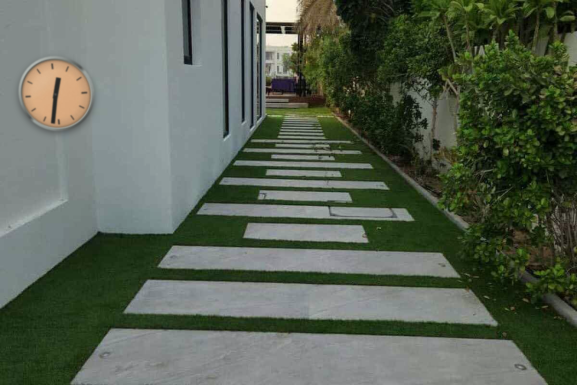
12:32
